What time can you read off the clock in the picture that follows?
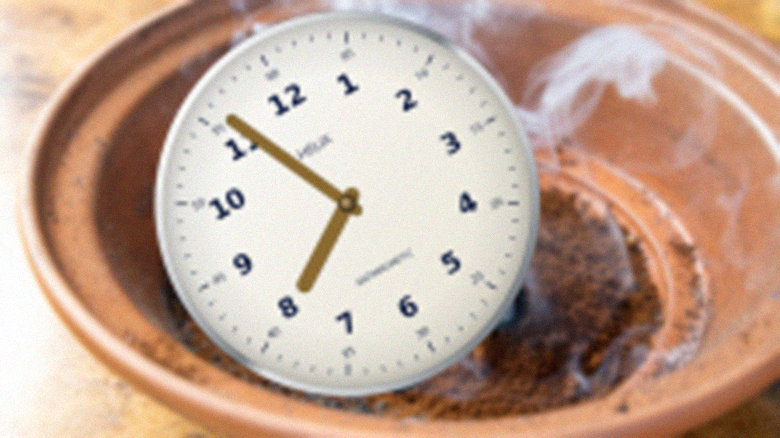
7:56
